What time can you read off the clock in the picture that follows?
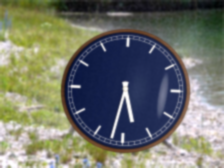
5:32
